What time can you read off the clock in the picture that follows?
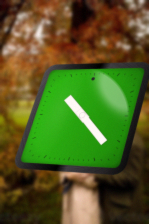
10:22
